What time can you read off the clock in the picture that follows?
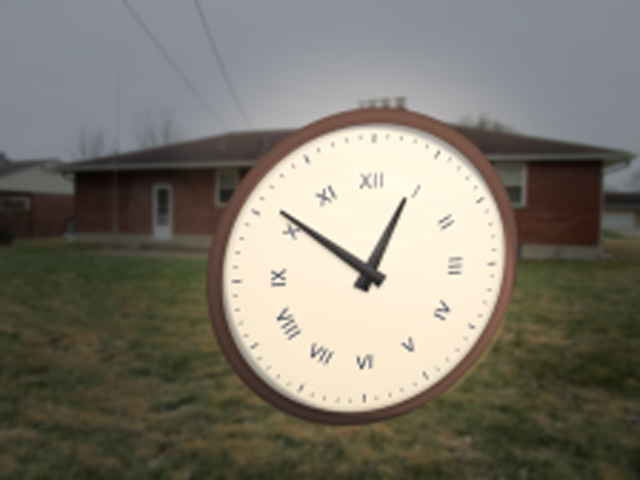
12:51
